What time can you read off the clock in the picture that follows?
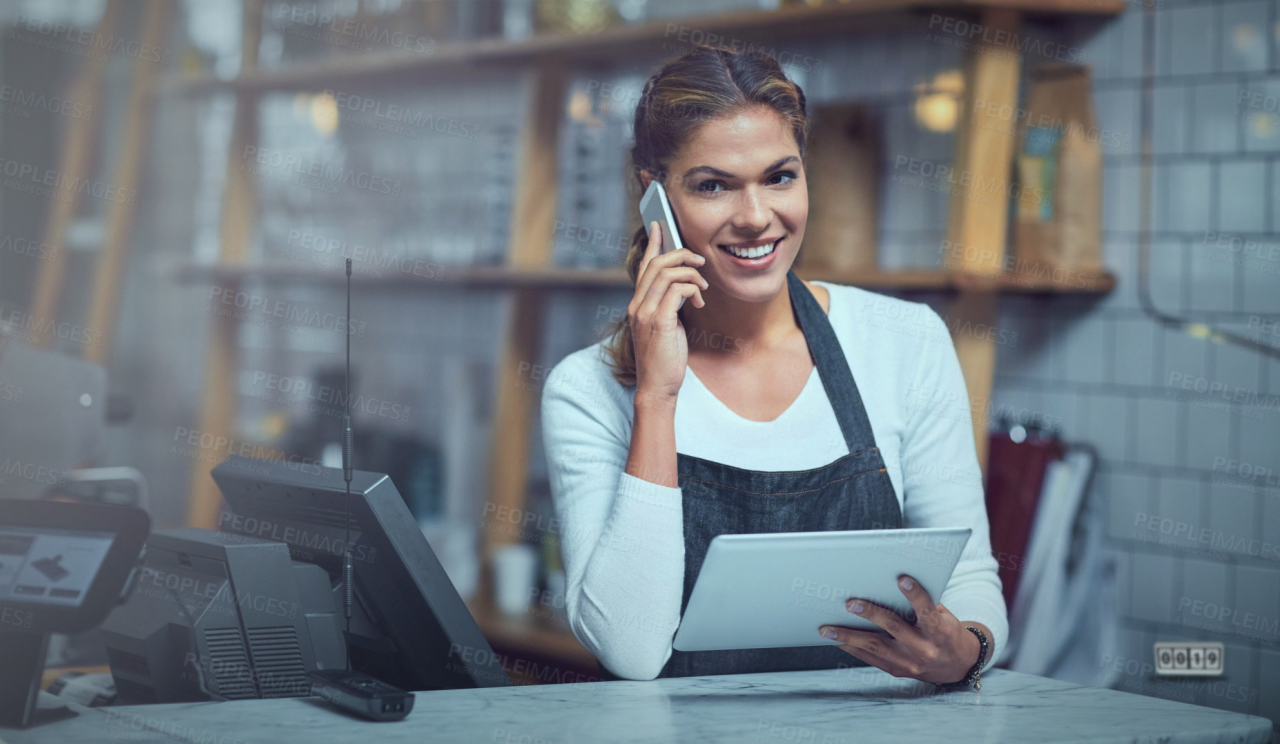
0:19
